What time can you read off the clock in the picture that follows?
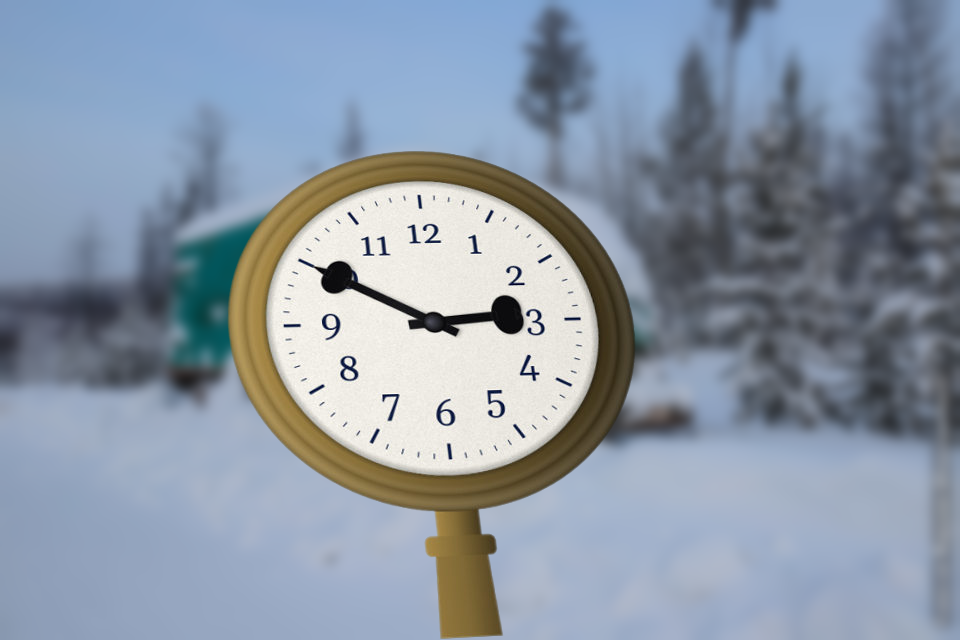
2:50
